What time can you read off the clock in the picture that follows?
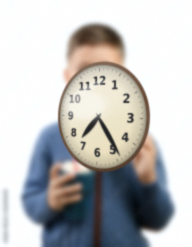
7:24
